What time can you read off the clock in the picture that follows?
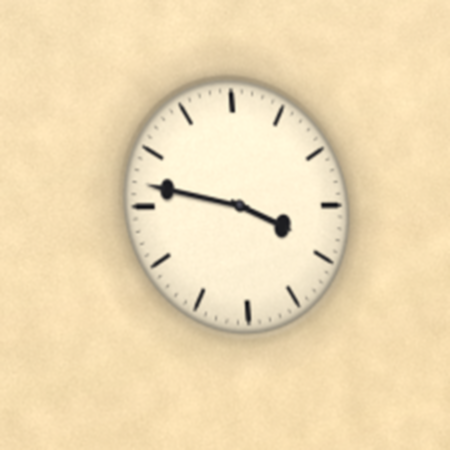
3:47
